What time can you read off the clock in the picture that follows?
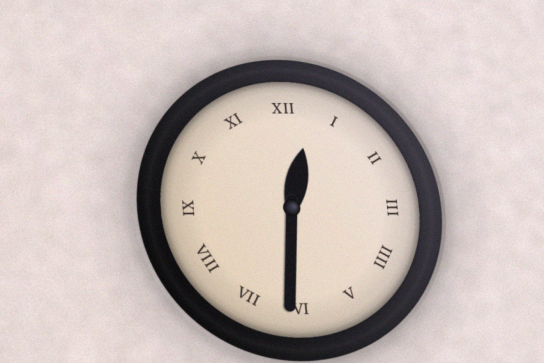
12:31
